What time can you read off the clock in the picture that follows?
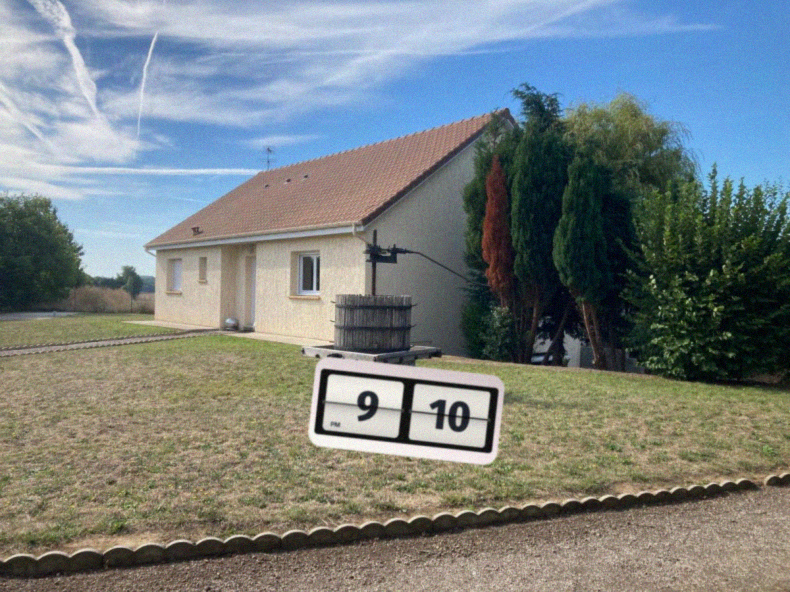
9:10
